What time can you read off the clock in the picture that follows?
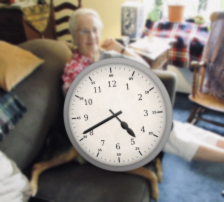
4:41
